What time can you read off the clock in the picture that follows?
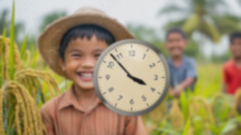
3:53
